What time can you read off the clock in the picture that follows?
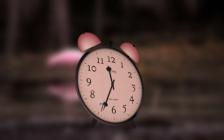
11:34
